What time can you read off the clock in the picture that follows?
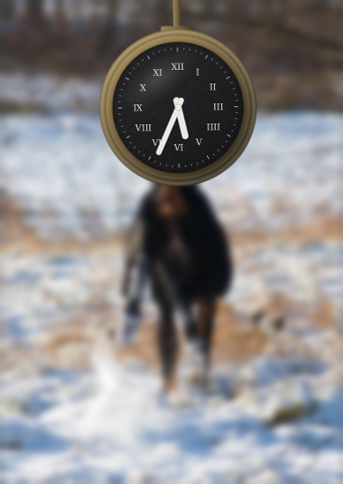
5:34
